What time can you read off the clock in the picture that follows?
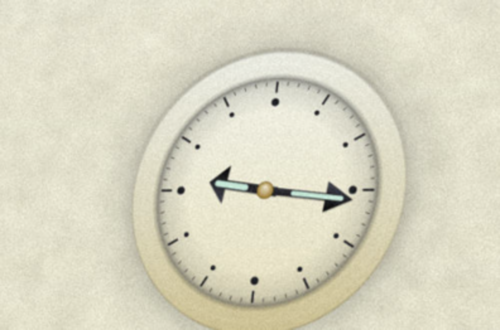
9:16
